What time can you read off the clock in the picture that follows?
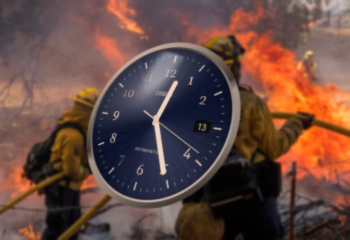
12:25:19
